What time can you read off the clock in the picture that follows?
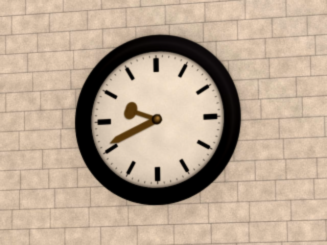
9:41
